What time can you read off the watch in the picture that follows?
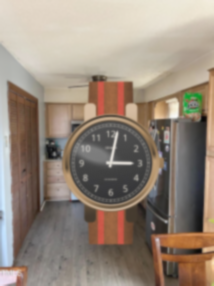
3:02
